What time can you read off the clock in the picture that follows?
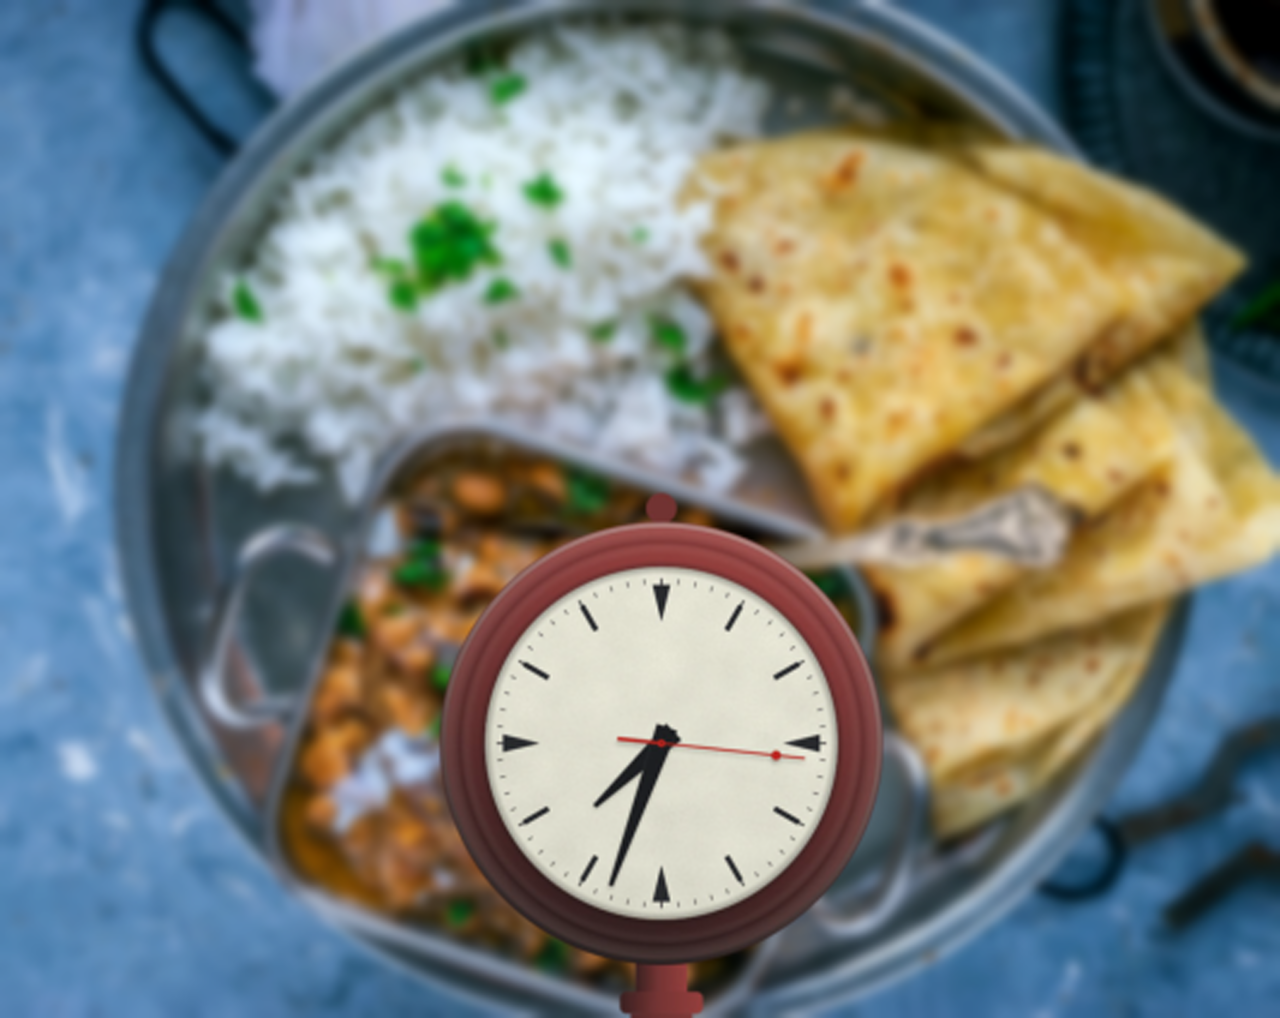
7:33:16
